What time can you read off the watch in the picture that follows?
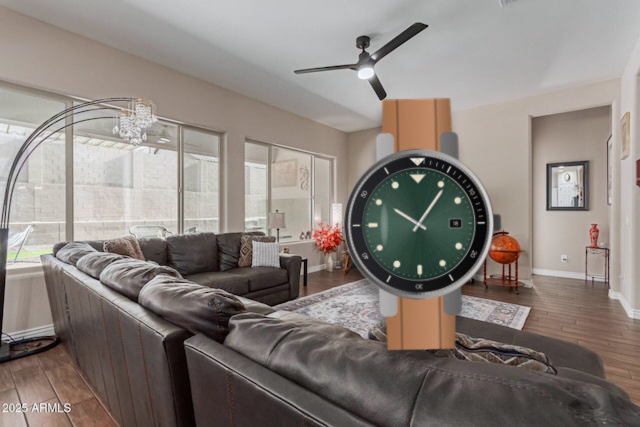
10:06
